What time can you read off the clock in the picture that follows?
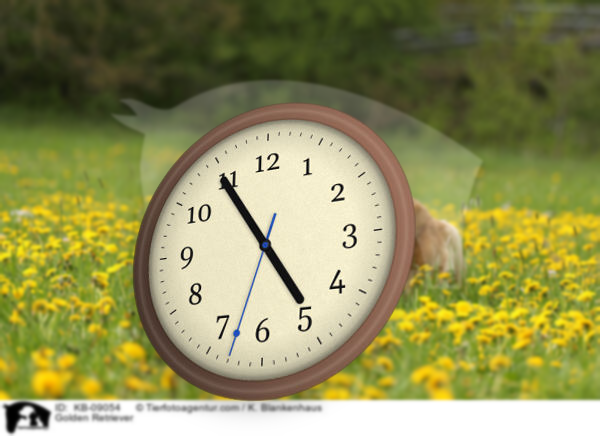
4:54:33
